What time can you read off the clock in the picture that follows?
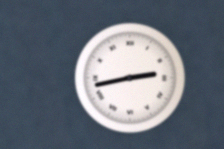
2:43
